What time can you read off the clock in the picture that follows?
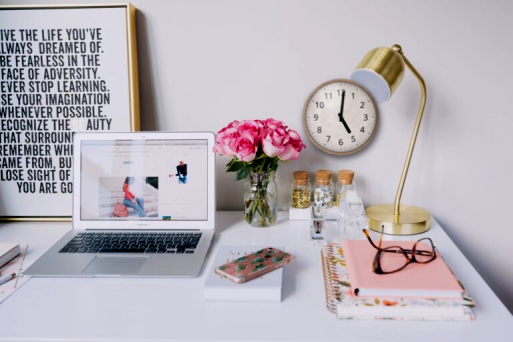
5:01
